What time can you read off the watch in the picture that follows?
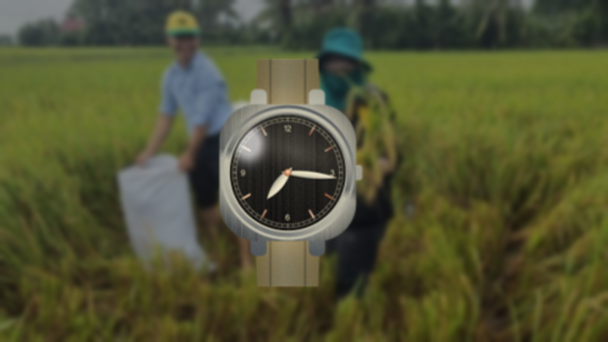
7:16
